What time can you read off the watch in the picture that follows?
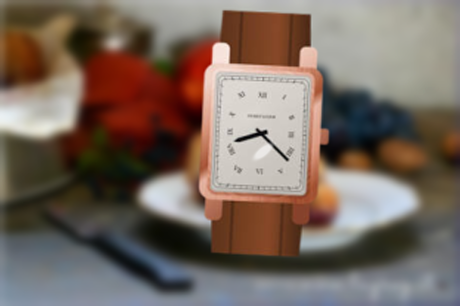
8:22
